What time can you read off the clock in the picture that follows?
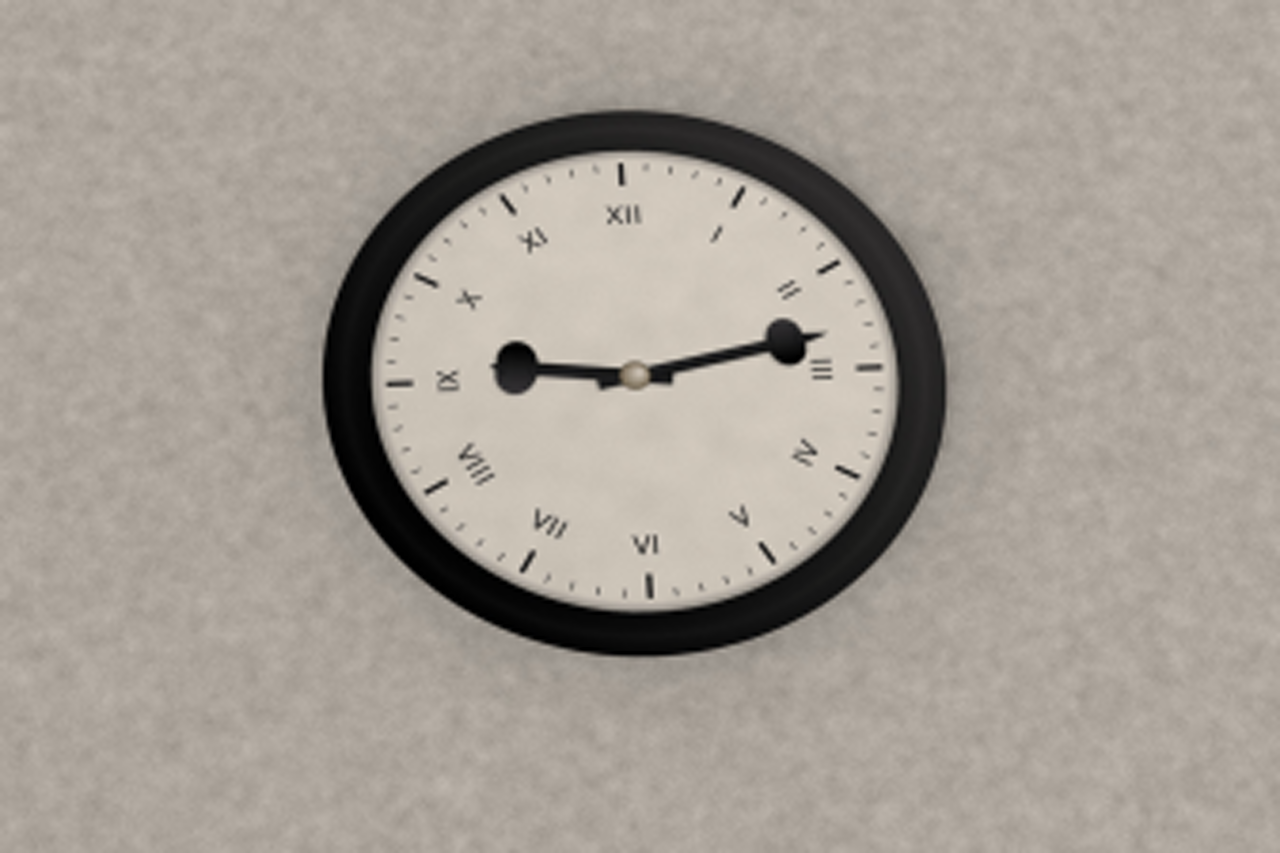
9:13
